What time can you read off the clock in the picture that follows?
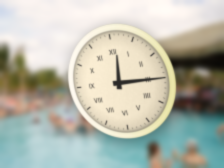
12:15
